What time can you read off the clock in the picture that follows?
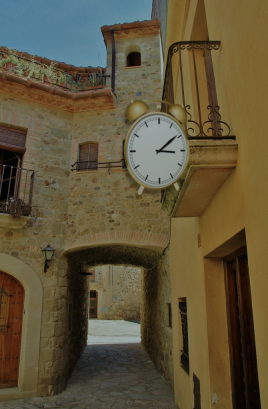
3:09
